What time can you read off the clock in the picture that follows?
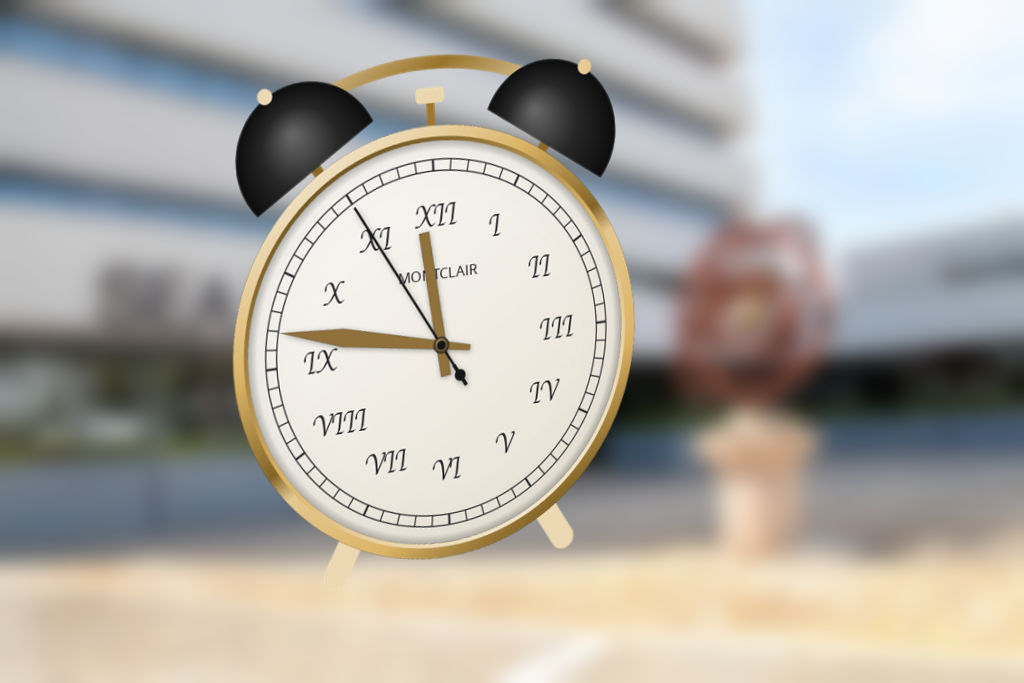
11:46:55
